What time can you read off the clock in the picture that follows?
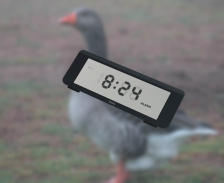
8:24
